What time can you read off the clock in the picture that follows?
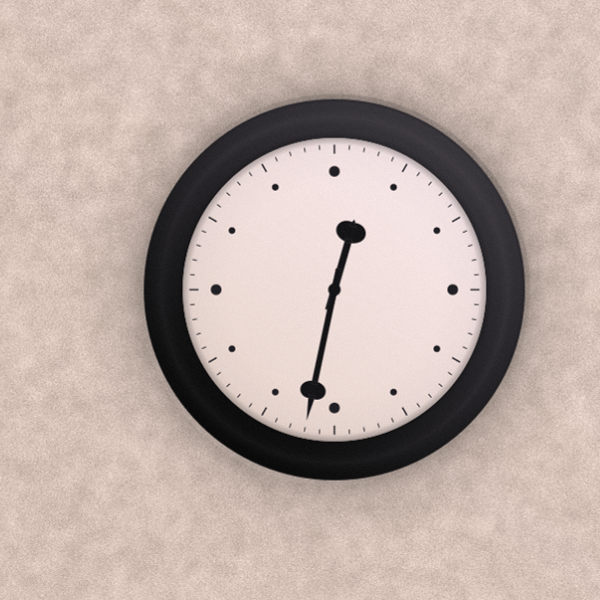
12:32
